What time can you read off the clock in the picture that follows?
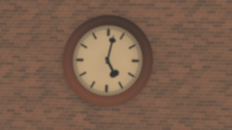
5:02
